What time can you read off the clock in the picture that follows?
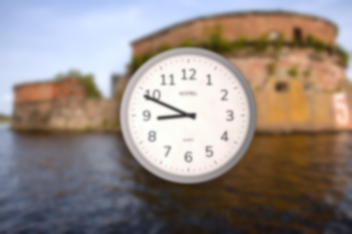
8:49
